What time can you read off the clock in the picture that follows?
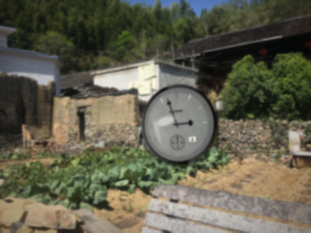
2:57
